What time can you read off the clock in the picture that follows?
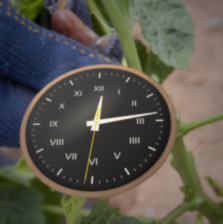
12:13:31
